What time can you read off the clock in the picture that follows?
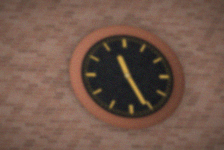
11:26
